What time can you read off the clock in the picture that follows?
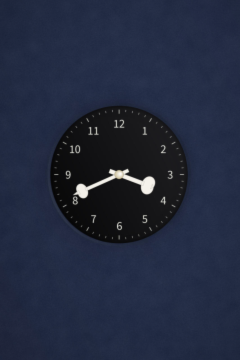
3:41
